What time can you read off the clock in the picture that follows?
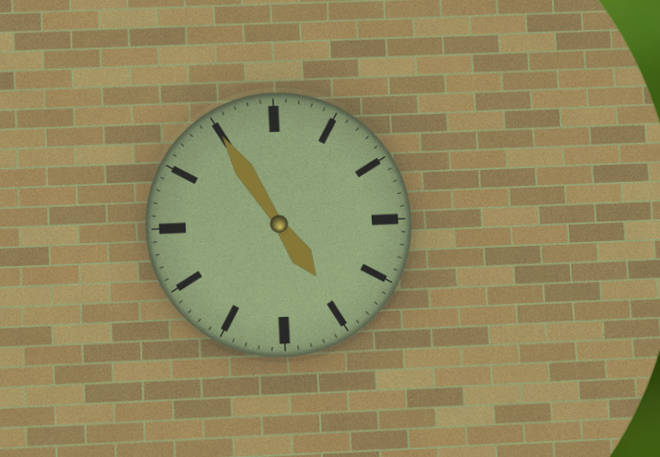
4:55
